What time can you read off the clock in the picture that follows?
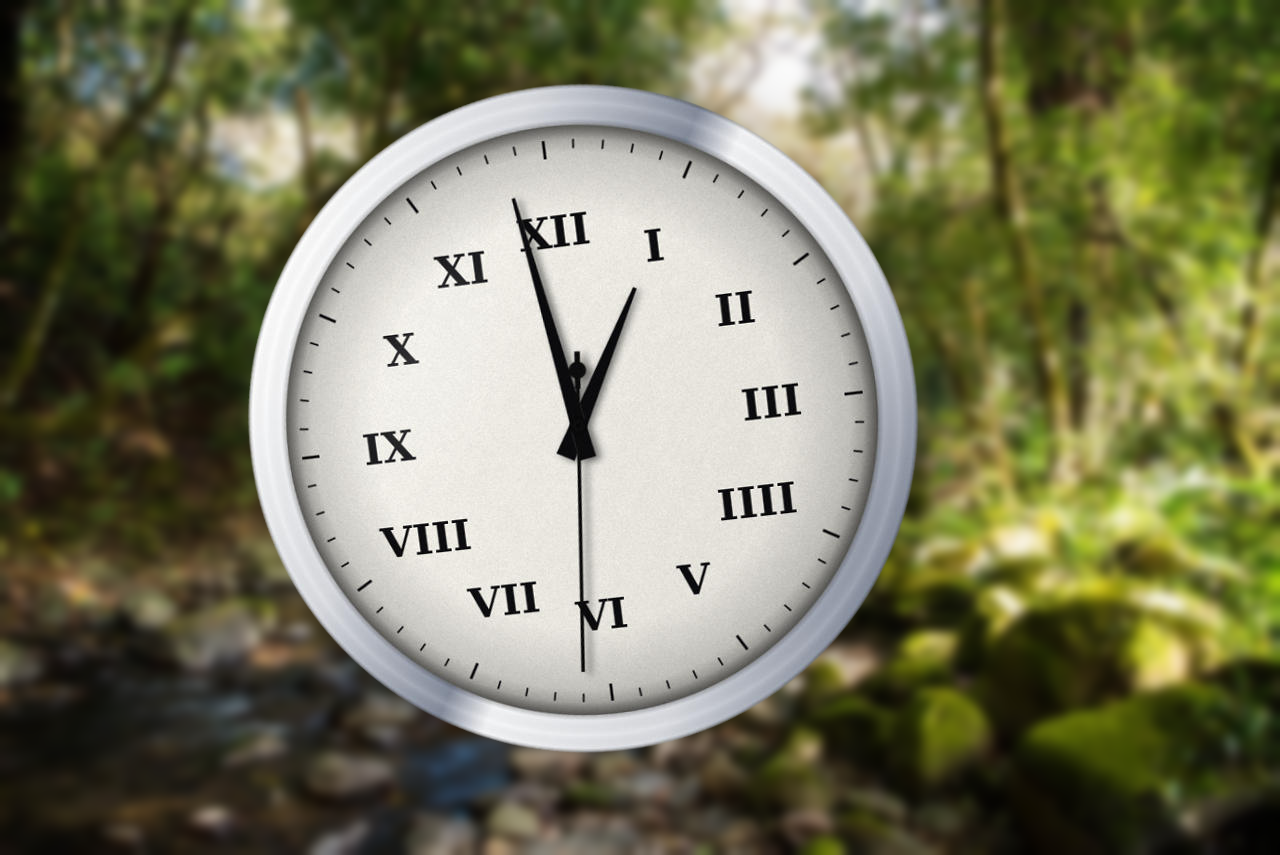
12:58:31
